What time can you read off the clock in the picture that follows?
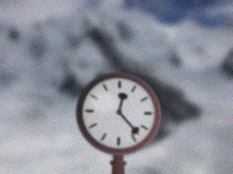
12:23
